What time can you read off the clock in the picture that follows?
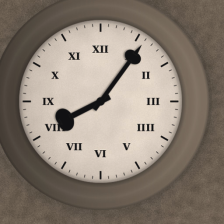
8:06
